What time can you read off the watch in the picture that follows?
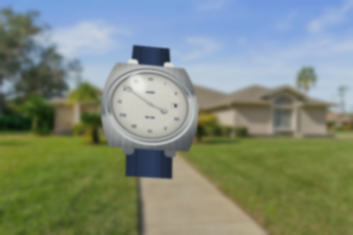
3:51
